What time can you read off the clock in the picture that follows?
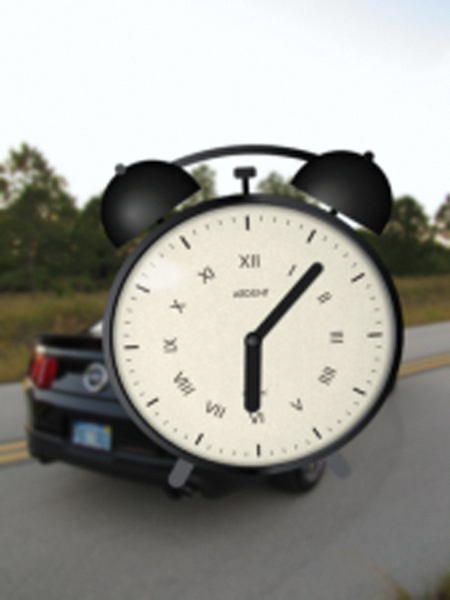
6:07
